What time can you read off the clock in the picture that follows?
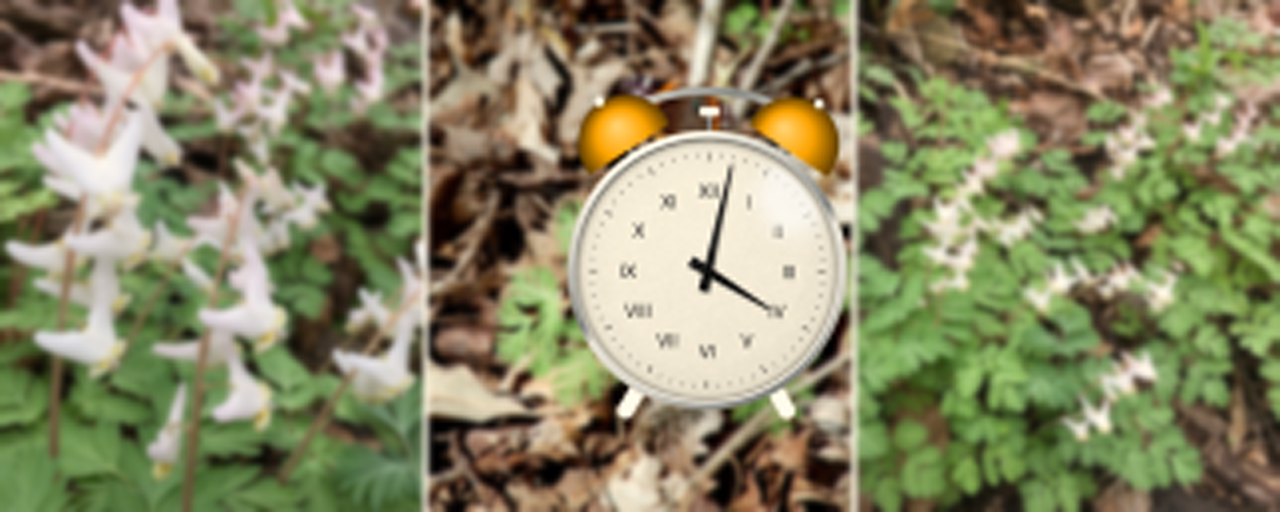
4:02
